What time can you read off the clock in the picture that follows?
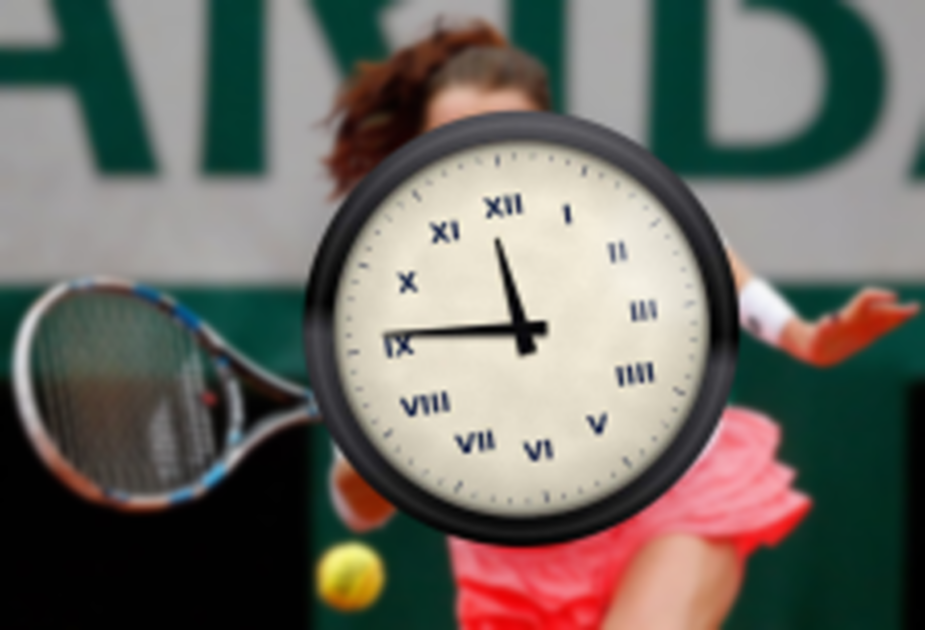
11:46
